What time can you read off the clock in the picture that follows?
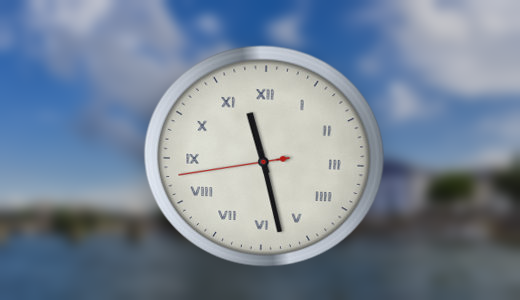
11:27:43
